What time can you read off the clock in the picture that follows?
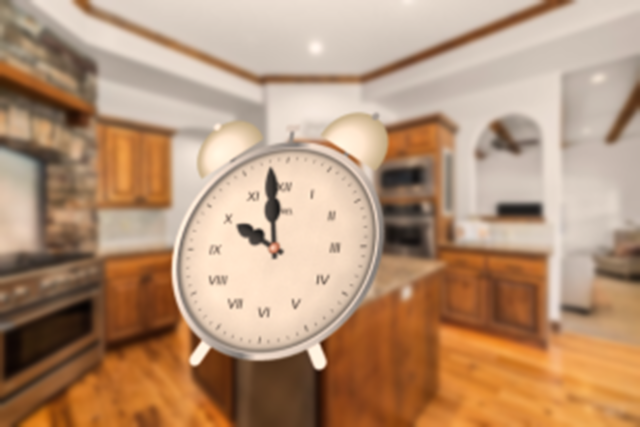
9:58
